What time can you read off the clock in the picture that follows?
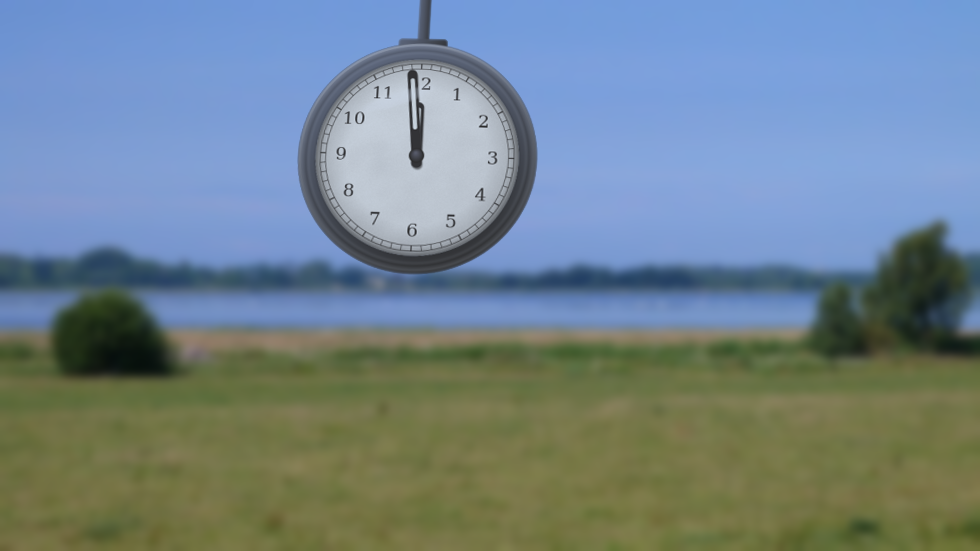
11:59
